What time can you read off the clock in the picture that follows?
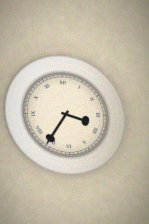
3:36
